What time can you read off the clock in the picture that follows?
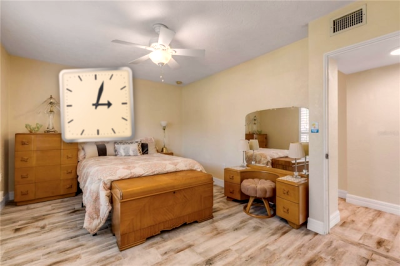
3:03
